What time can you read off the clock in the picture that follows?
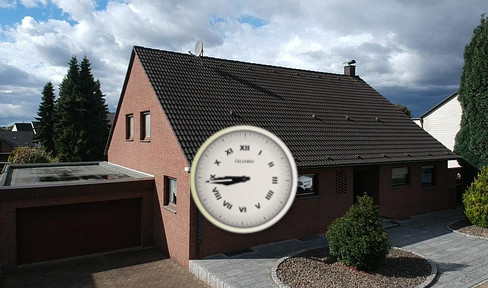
8:44
